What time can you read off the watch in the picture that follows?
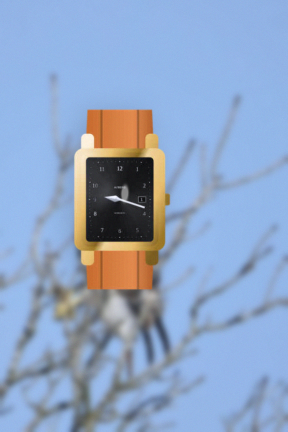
9:18
